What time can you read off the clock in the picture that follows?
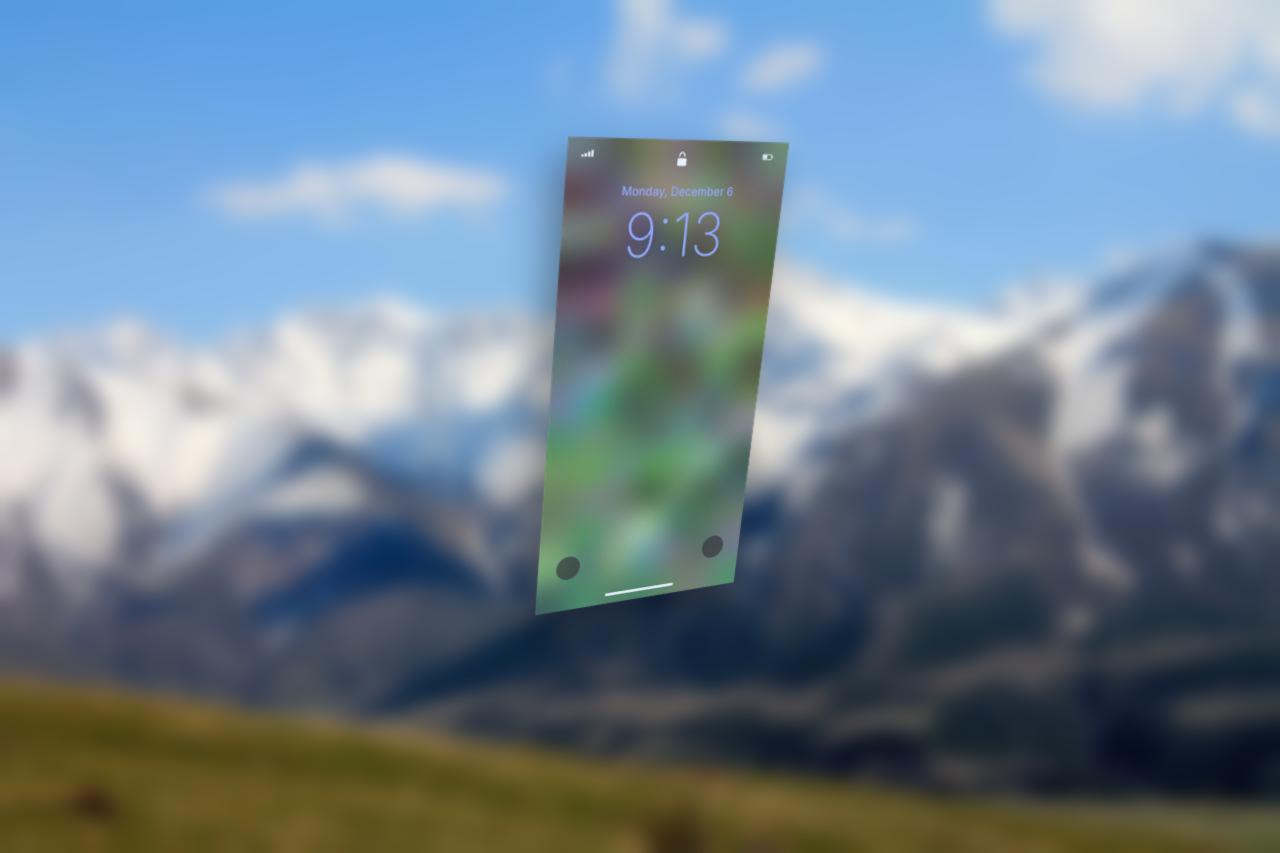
9:13
